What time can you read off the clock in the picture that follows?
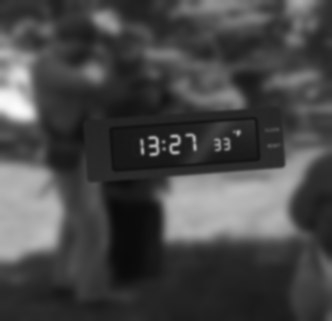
13:27
